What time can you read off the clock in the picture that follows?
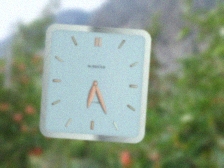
6:26
